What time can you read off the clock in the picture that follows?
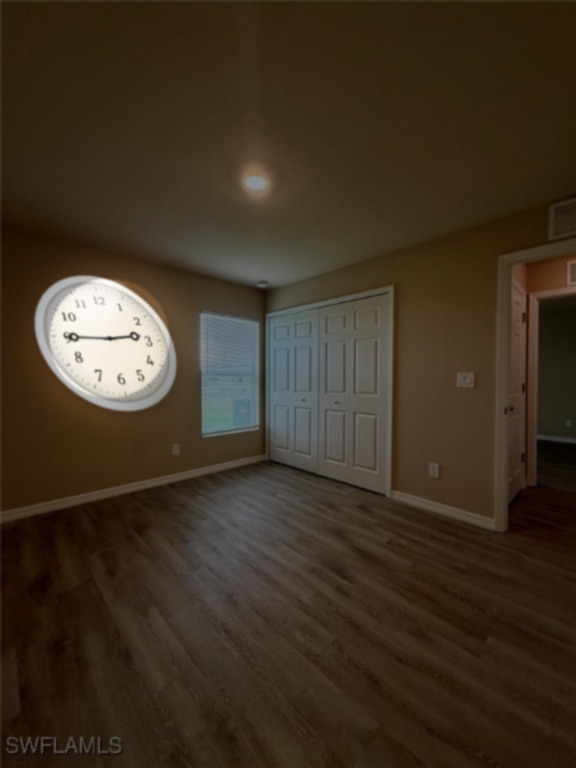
2:45
